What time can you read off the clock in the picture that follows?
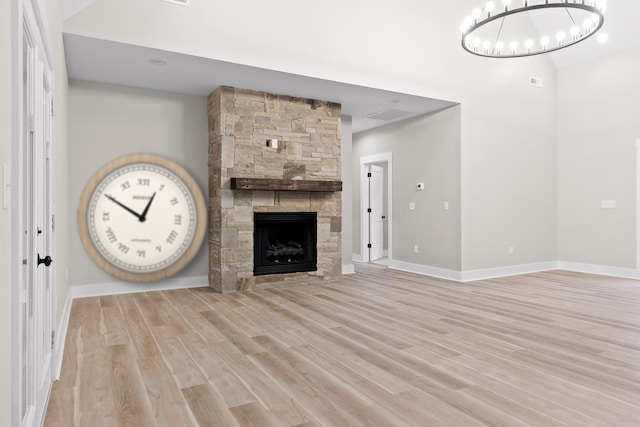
12:50
